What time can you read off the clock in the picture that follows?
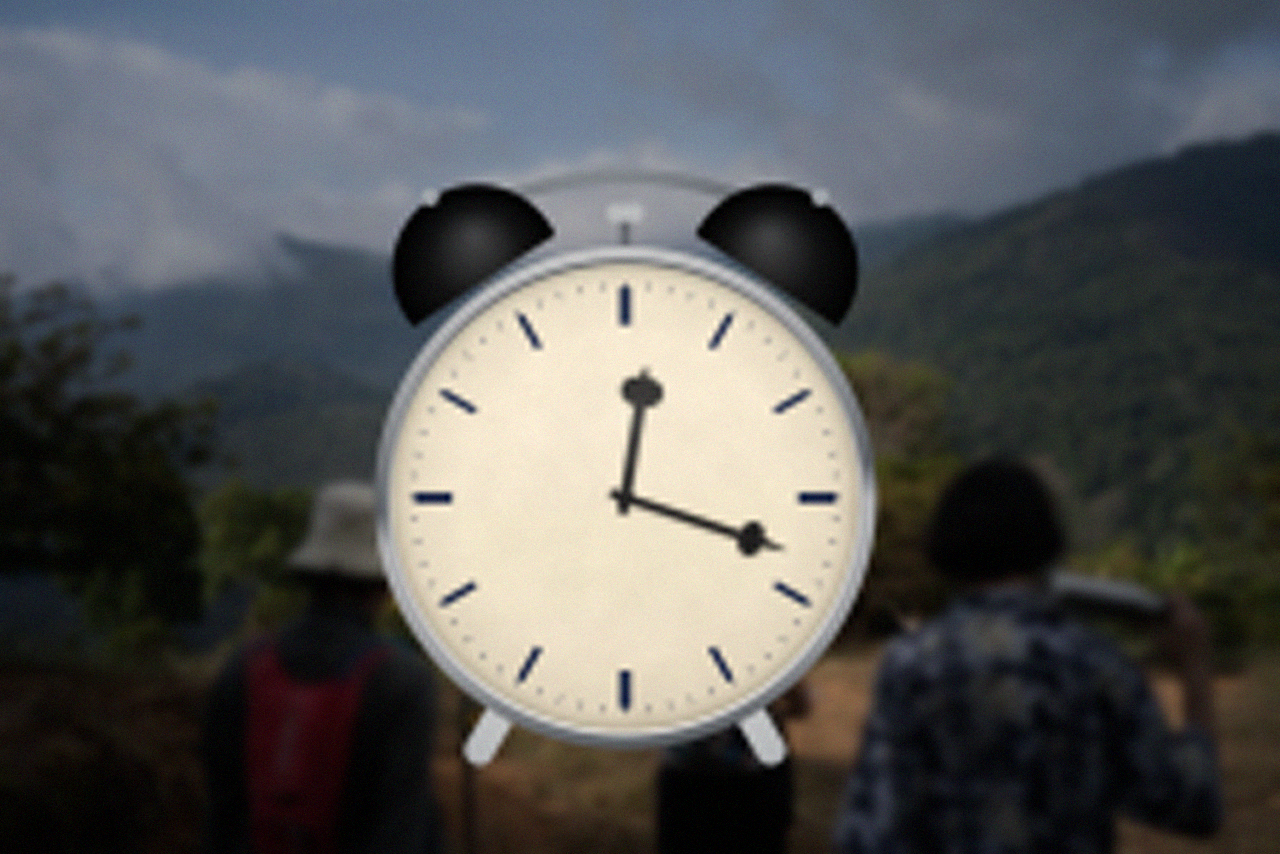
12:18
